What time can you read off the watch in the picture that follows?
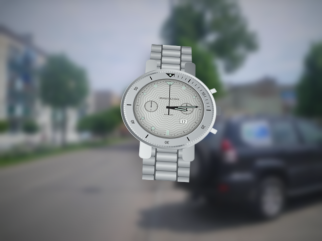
3:14
